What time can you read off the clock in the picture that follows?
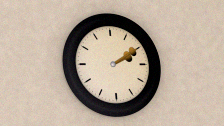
2:10
